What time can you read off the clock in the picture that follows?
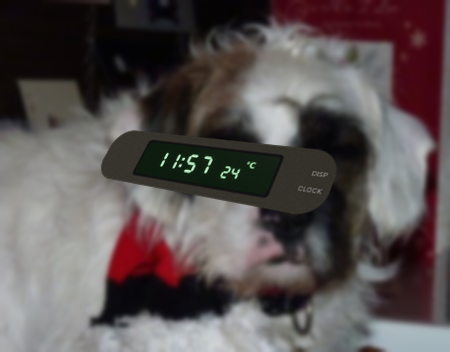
11:57
